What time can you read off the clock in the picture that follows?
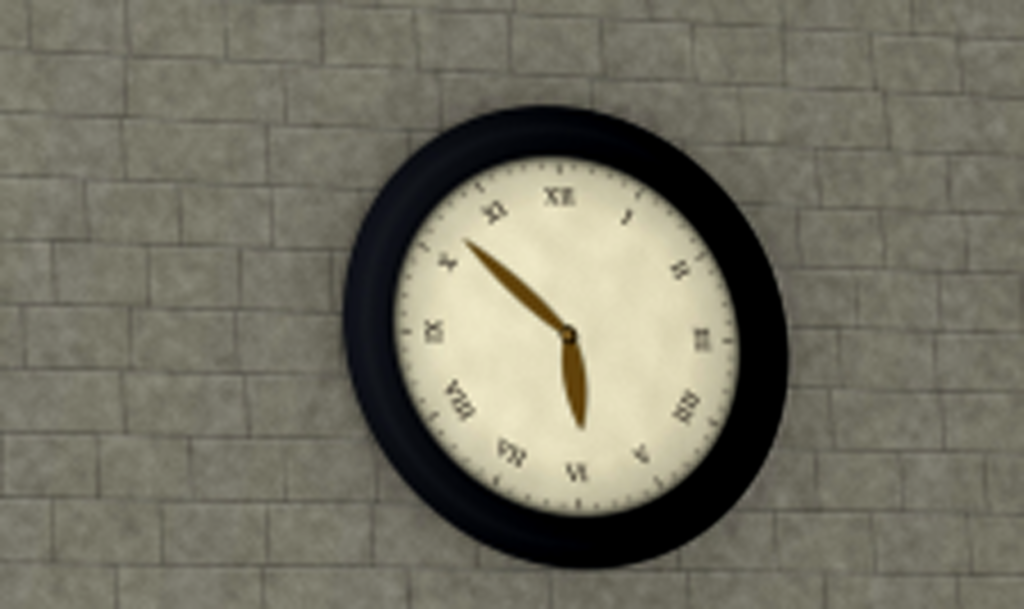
5:52
